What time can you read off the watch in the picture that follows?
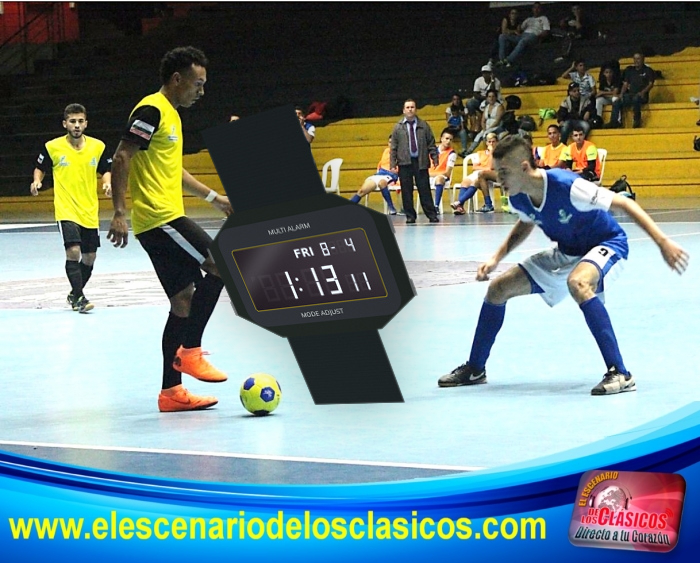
1:13:11
